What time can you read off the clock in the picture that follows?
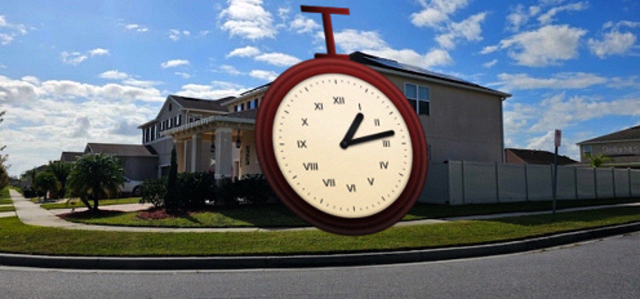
1:13
